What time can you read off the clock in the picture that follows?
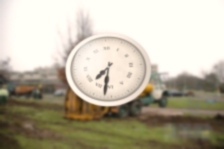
7:32
